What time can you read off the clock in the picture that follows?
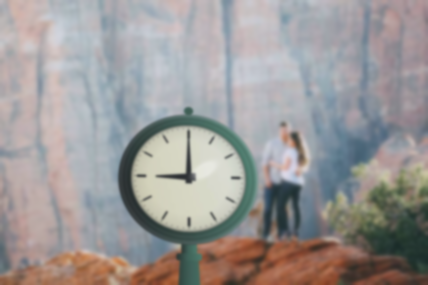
9:00
